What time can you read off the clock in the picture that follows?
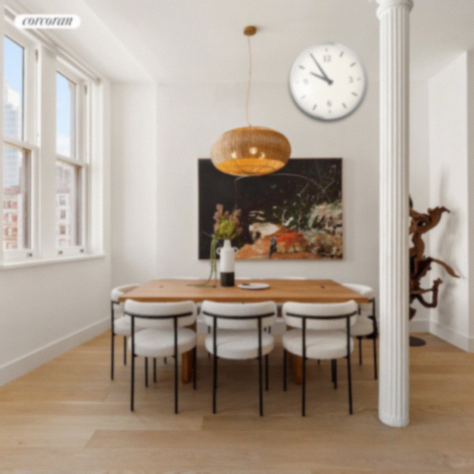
9:55
